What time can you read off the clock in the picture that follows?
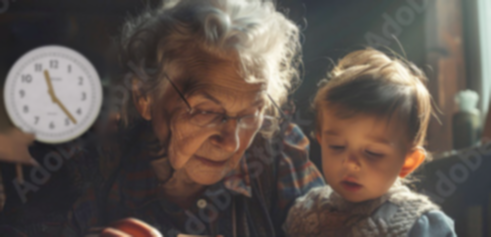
11:23
